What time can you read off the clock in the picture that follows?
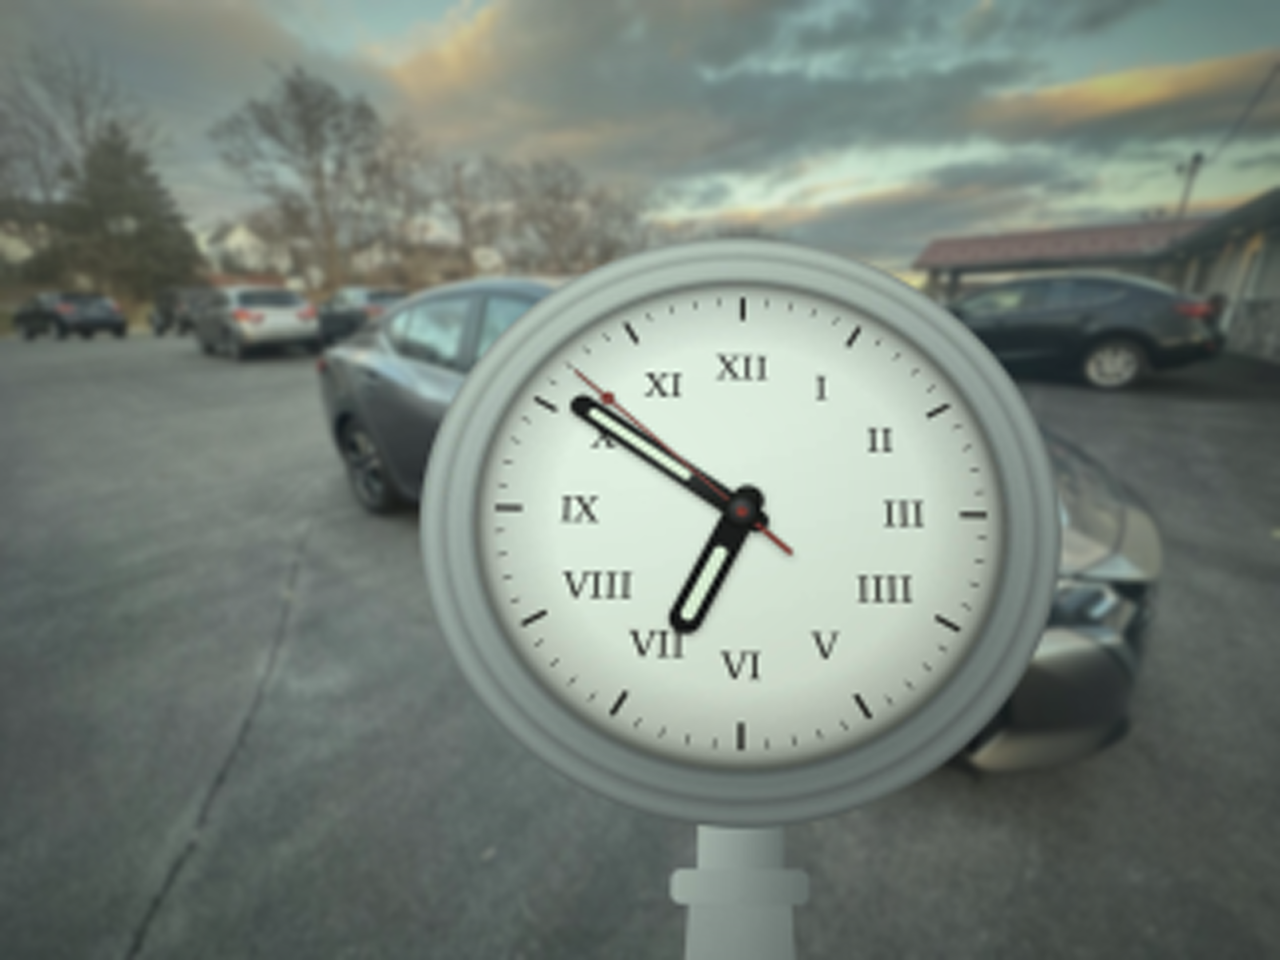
6:50:52
